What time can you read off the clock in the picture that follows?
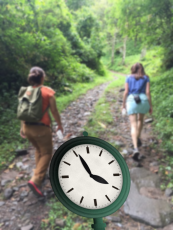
3:56
